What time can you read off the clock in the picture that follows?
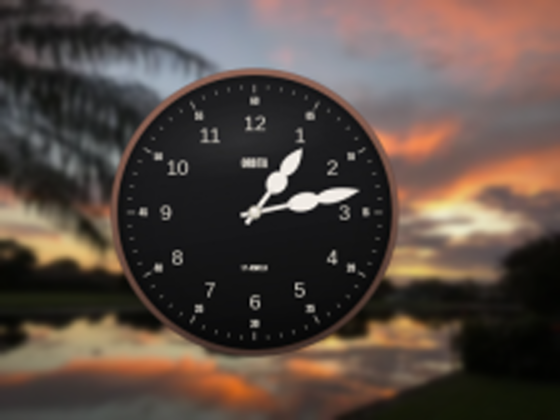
1:13
